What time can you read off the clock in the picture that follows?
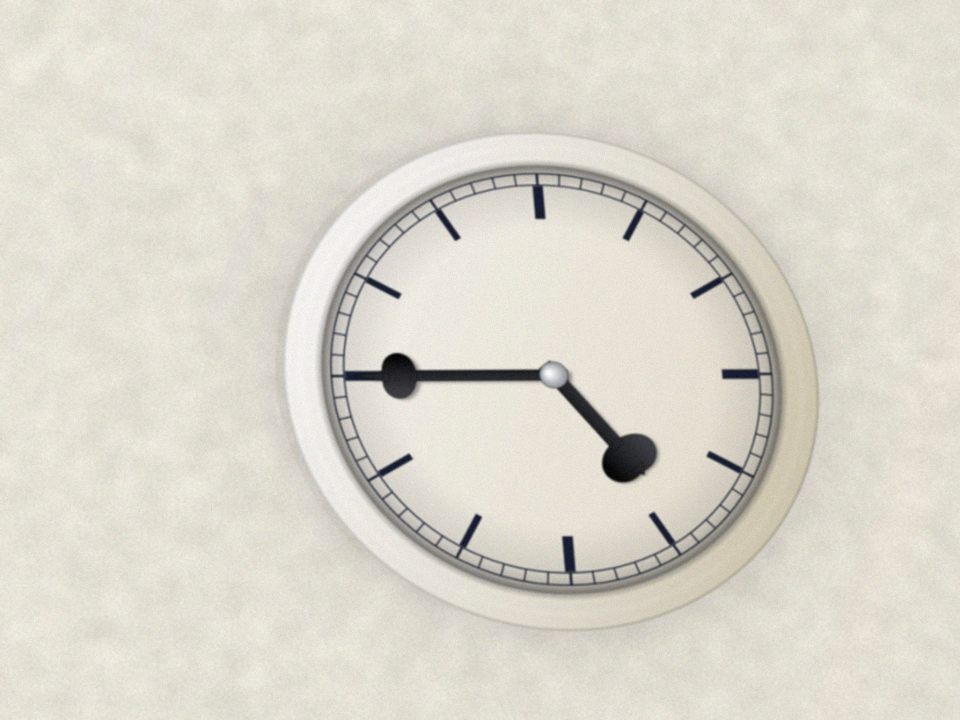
4:45
